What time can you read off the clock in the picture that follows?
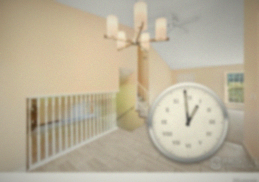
12:59
